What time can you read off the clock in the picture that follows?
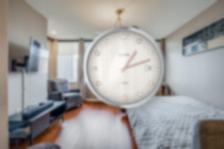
1:12
